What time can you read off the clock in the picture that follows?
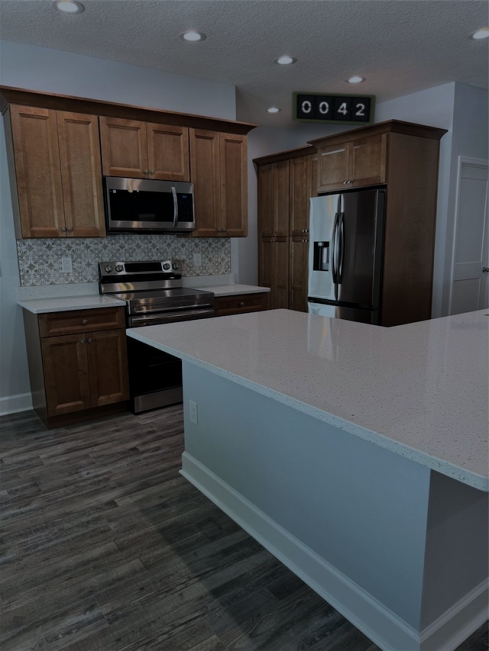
0:42
